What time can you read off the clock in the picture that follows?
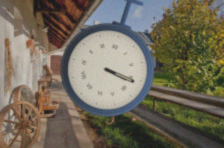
3:16
